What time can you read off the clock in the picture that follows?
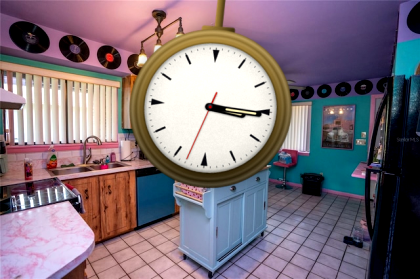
3:15:33
